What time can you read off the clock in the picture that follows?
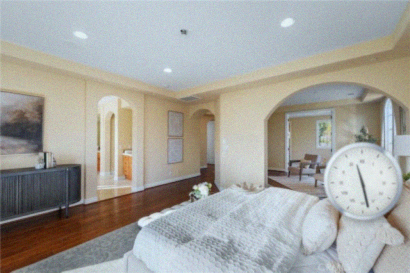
11:28
